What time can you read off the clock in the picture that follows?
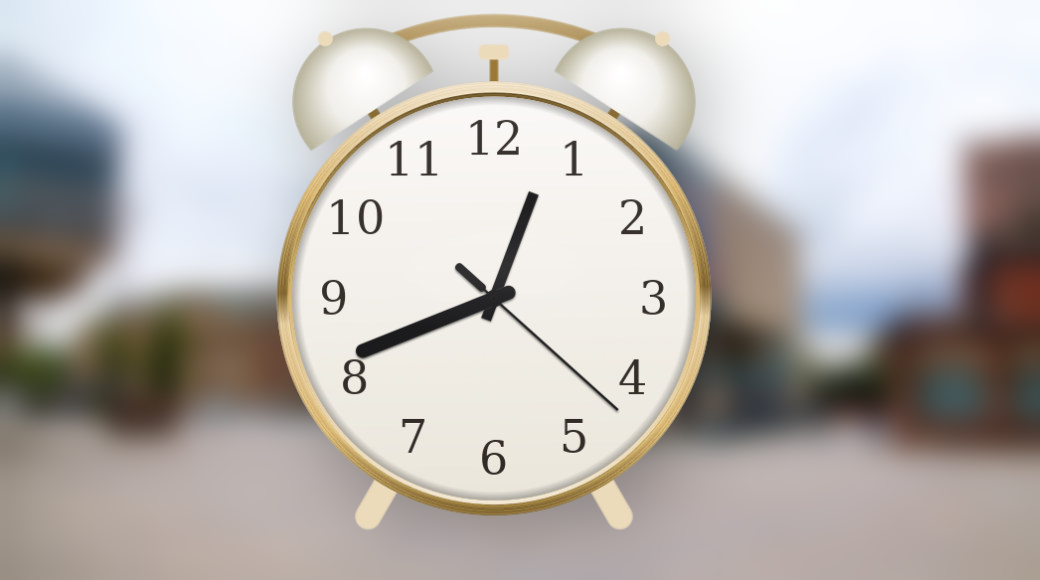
12:41:22
